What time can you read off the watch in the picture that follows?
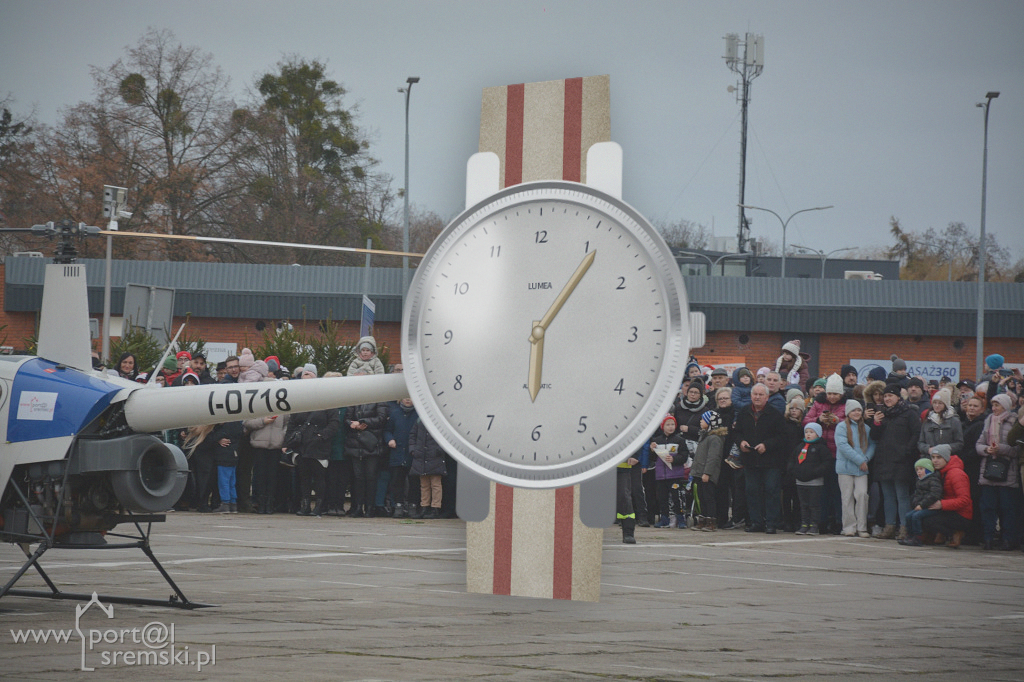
6:06
